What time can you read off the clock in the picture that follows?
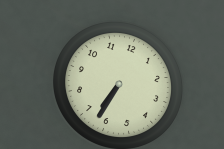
6:32
